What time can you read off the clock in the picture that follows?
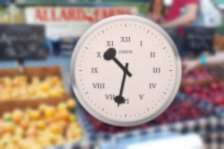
10:32
